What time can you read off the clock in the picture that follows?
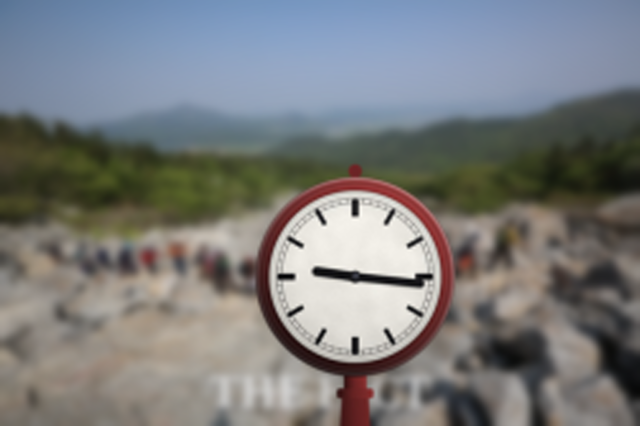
9:16
